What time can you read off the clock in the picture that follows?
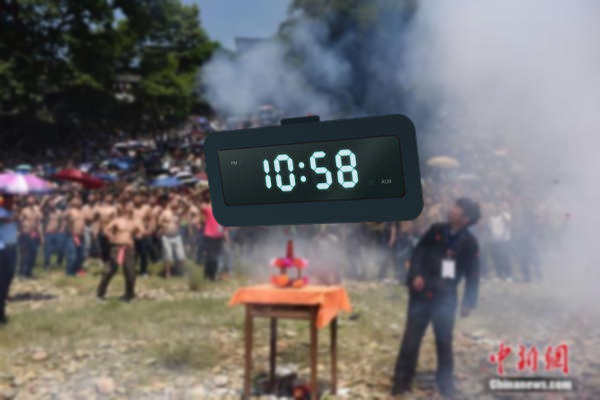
10:58
